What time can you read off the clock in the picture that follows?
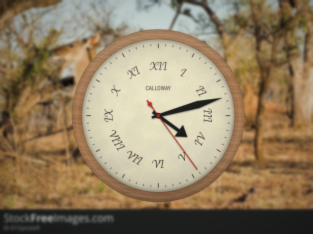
4:12:24
